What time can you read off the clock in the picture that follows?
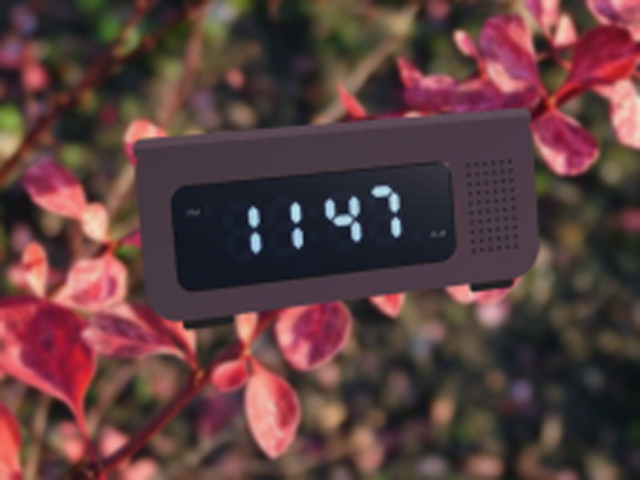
11:47
